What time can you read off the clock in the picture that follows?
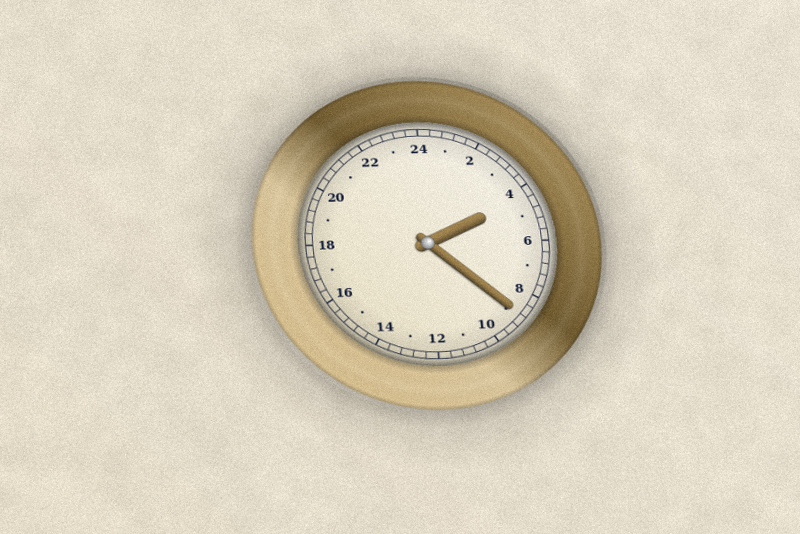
4:22
